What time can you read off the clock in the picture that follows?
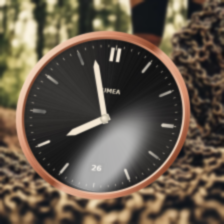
7:57
